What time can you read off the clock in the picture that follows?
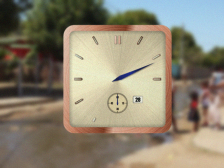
2:11
